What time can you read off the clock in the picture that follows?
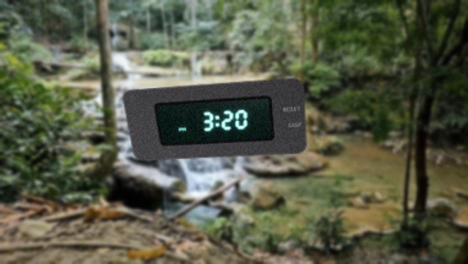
3:20
